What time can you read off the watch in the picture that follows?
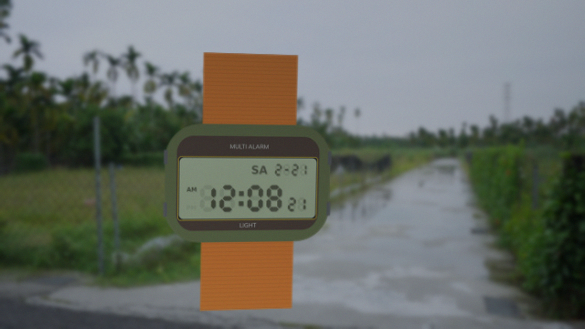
12:08:21
